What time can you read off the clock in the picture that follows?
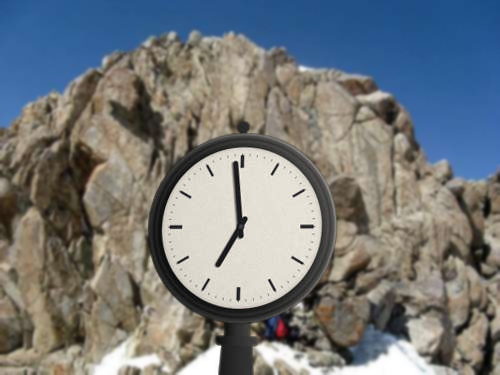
6:59
